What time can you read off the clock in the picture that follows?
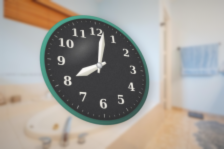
8:02
